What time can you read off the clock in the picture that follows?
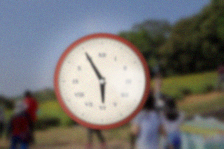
5:55
